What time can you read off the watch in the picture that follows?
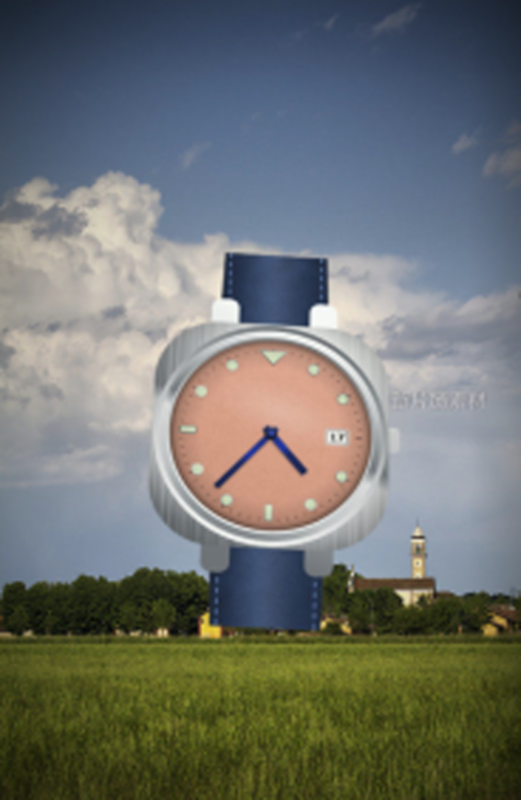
4:37
